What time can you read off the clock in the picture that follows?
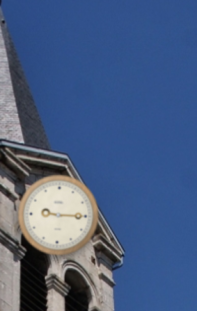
9:15
